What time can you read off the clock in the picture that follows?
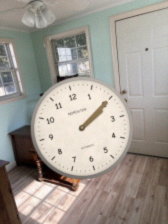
2:10
